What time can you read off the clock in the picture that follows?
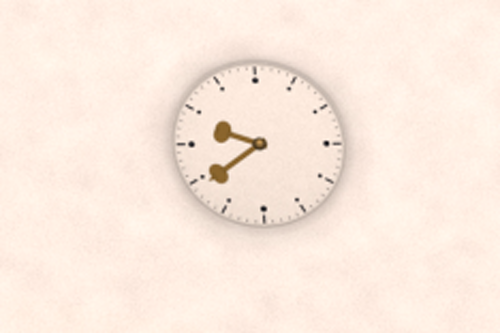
9:39
